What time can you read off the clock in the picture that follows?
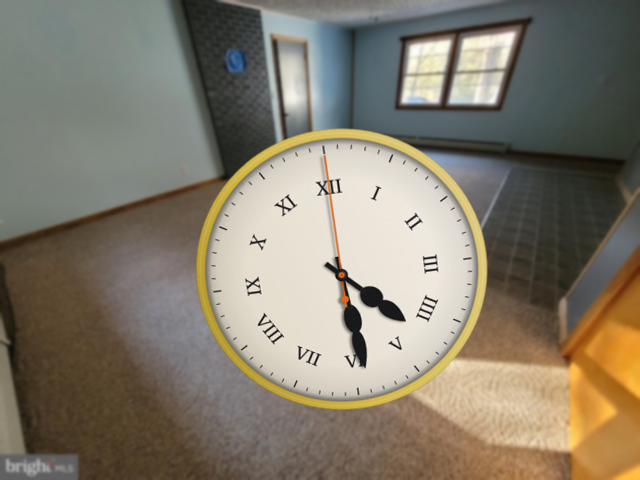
4:29:00
